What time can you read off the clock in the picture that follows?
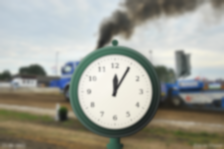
12:05
